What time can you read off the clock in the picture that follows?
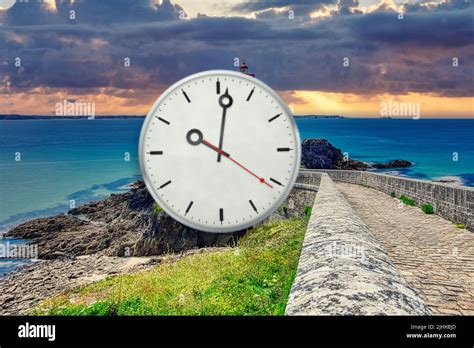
10:01:21
